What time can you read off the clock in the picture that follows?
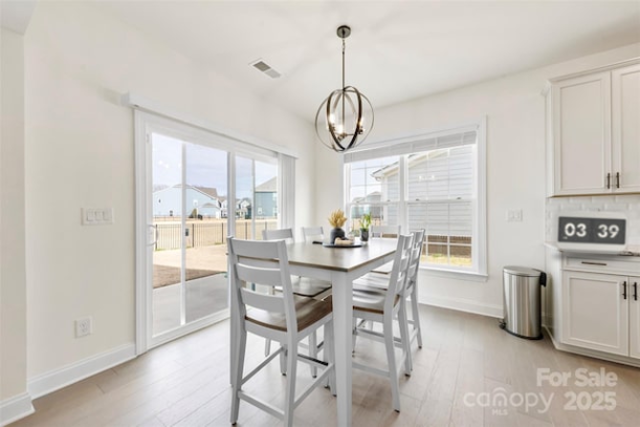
3:39
